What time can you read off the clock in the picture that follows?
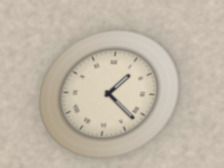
1:22
